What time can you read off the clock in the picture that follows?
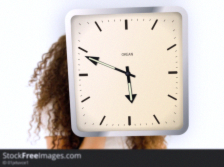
5:49
